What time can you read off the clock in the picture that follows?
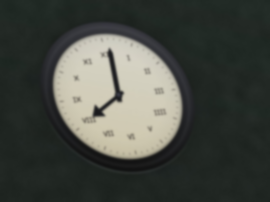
8:01
